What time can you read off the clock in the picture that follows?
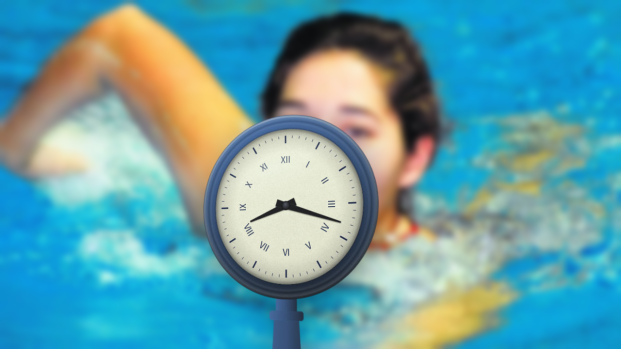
8:18
